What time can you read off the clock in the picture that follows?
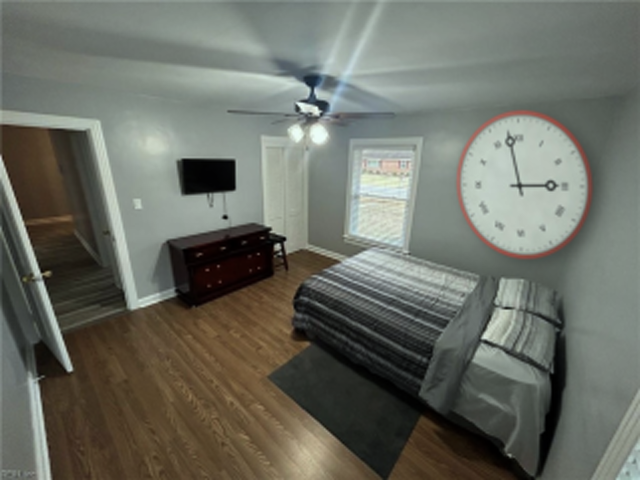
2:58
